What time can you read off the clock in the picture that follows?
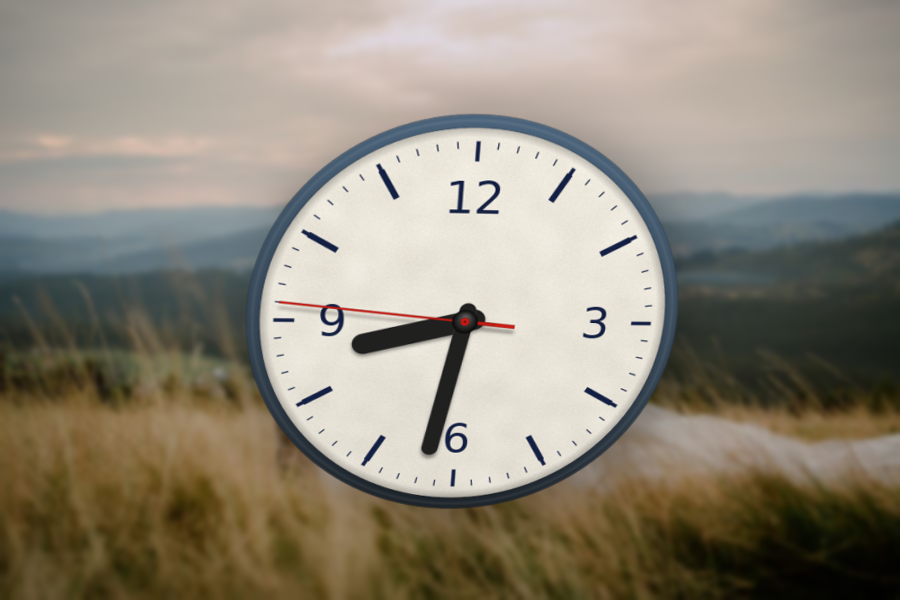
8:31:46
